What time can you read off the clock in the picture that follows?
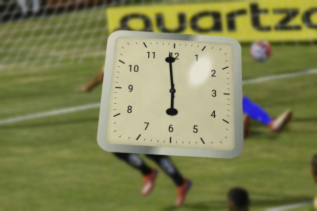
5:59
